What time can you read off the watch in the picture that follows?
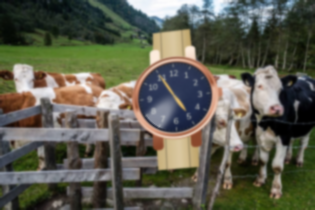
4:55
